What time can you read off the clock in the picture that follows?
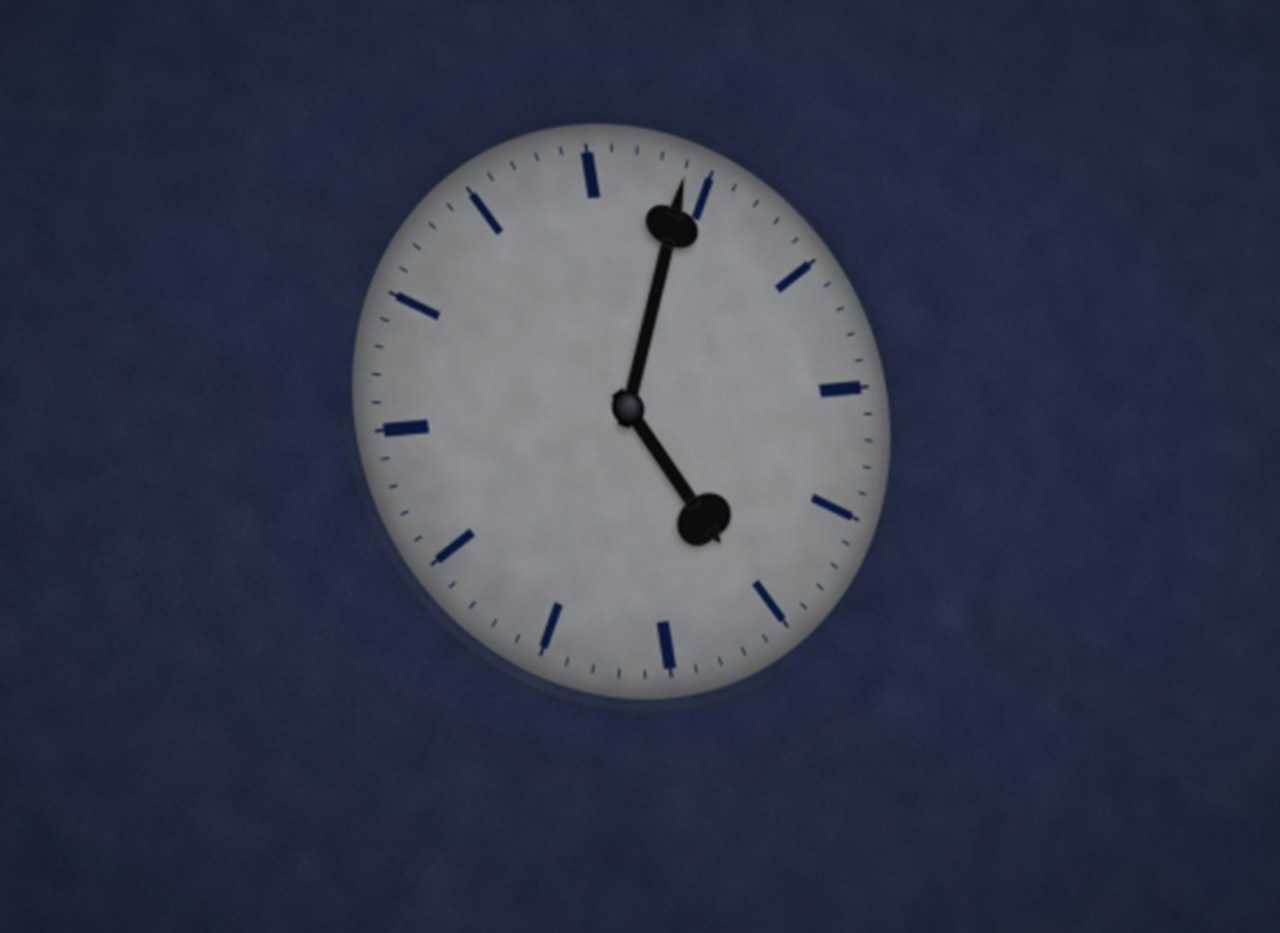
5:04
